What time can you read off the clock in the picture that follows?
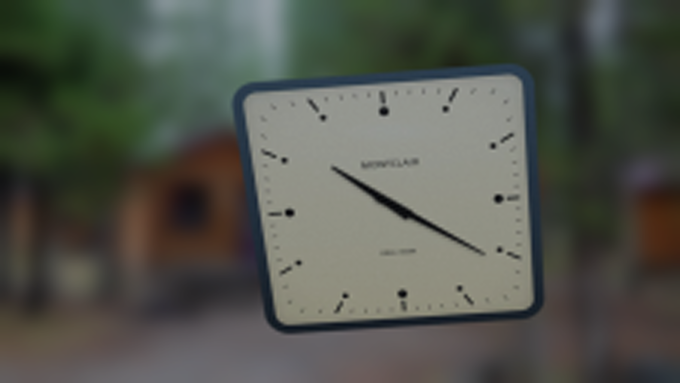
10:21
